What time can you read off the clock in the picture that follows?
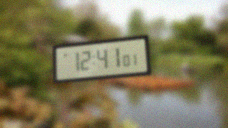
12:41
